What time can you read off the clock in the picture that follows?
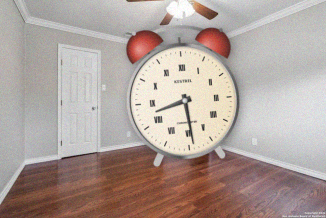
8:29
